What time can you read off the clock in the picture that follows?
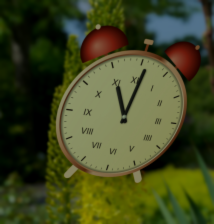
11:01
